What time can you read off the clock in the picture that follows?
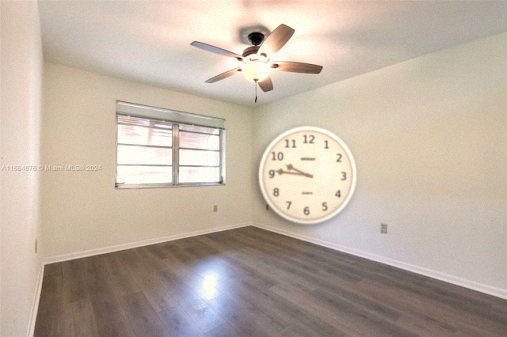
9:46
